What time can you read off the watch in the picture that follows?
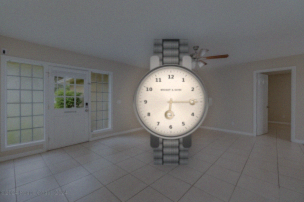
6:15
